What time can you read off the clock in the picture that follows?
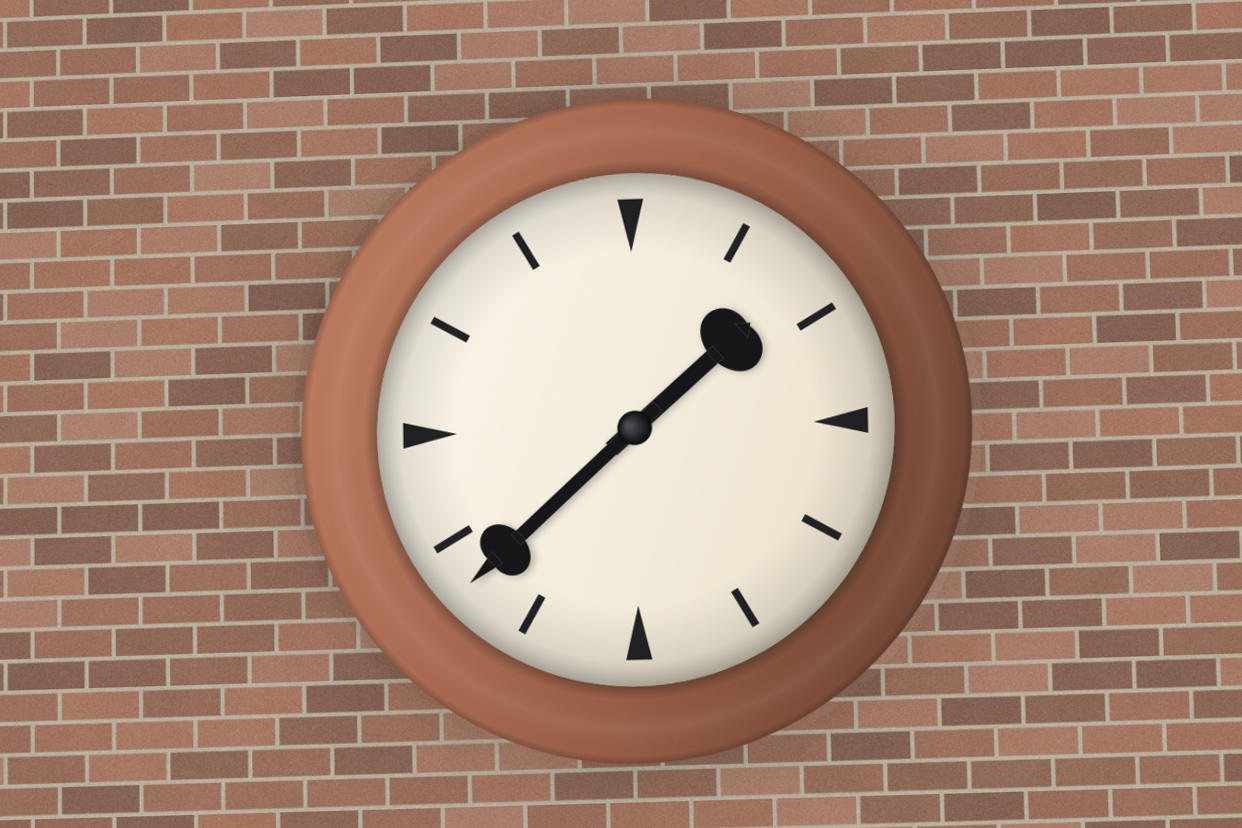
1:38
